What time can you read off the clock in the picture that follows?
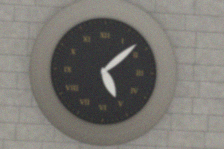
5:08
